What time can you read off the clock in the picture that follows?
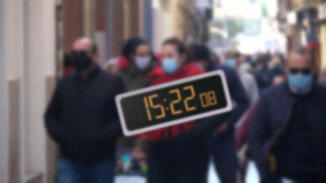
15:22:08
